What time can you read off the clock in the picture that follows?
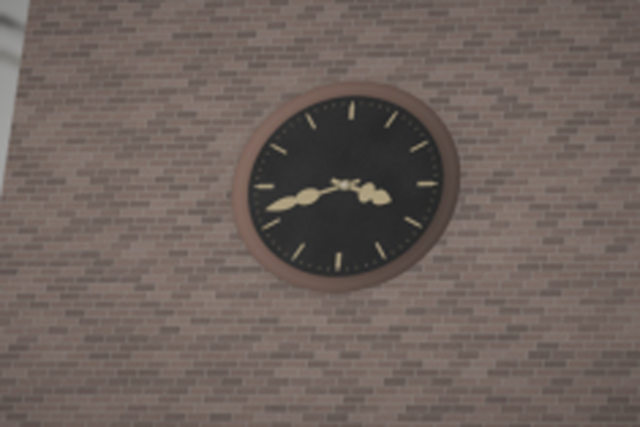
3:42
